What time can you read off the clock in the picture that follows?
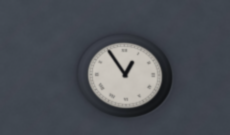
12:55
